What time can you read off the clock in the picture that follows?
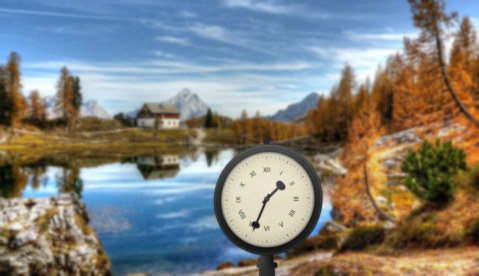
1:34
